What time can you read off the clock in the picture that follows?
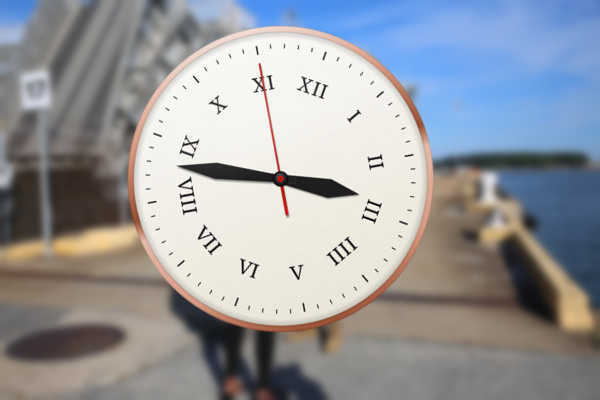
2:42:55
